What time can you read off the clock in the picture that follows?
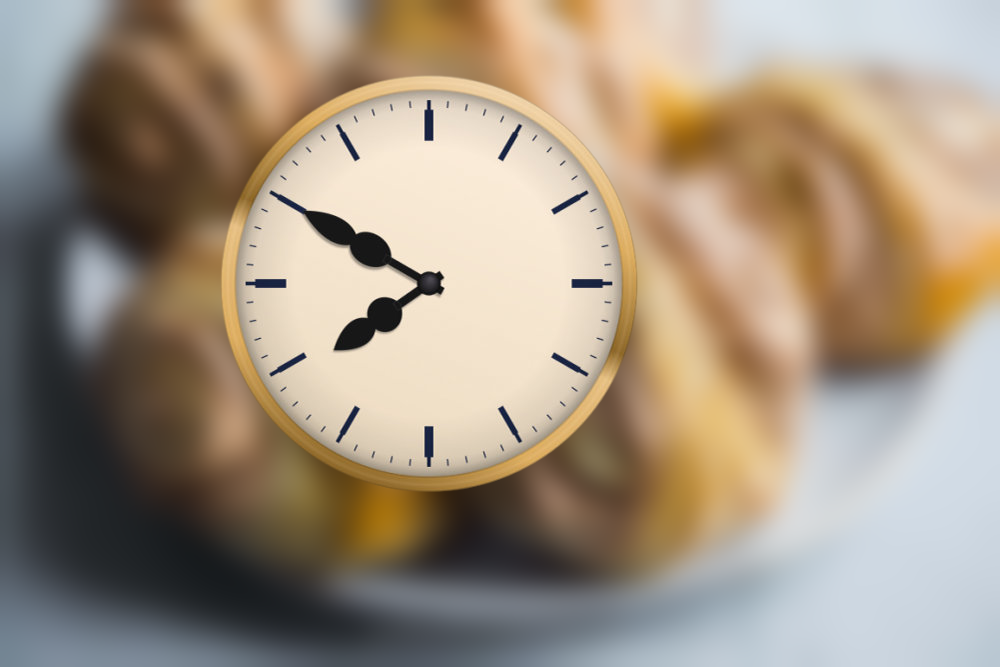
7:50
